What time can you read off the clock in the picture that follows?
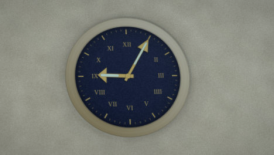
9:05
